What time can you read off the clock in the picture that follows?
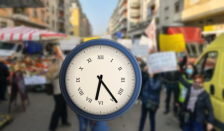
6:24
